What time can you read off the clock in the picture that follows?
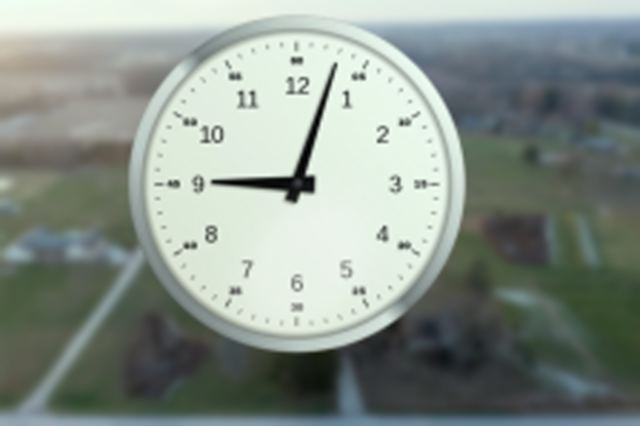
9:03
